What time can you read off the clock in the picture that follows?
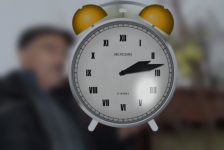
2:13
